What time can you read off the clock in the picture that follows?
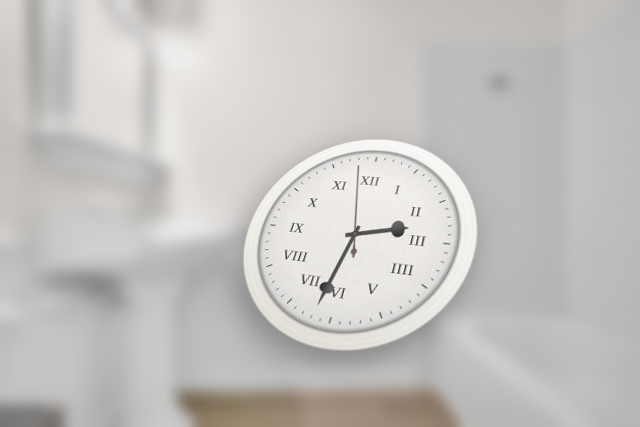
2:31:58
